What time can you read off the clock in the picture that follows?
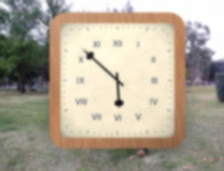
5:52
